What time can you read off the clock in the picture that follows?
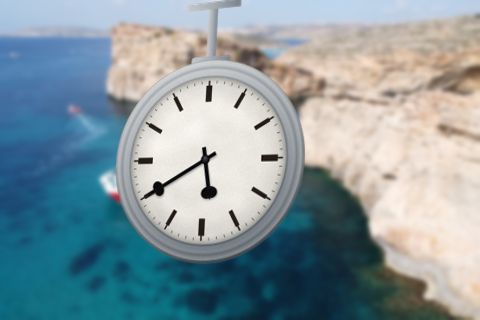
5:40
